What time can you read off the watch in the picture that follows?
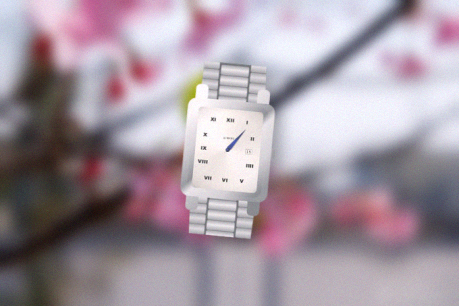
1:06
